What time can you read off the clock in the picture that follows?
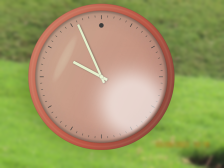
9:56
